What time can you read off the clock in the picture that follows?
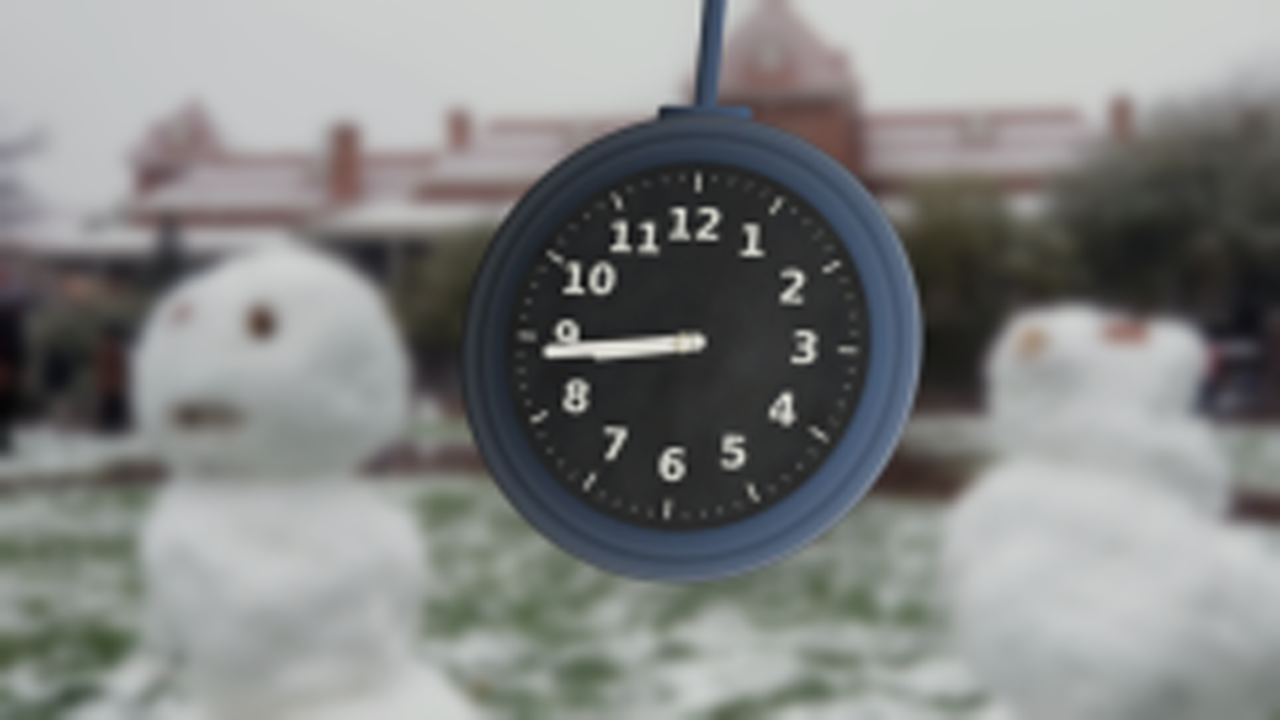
8:44
